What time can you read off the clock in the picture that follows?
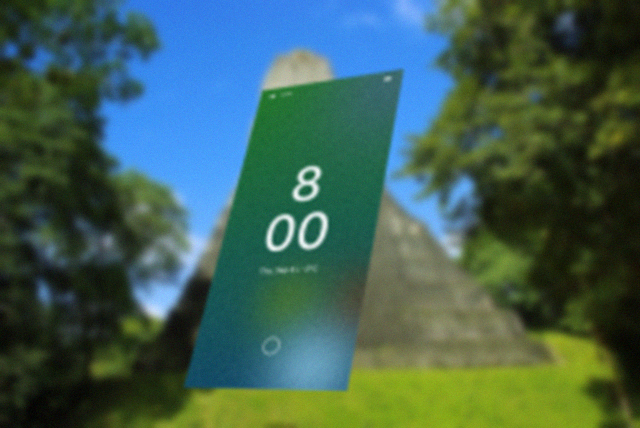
8:00
